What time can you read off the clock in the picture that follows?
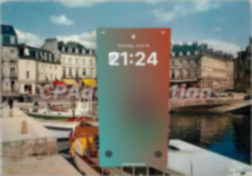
21:24
